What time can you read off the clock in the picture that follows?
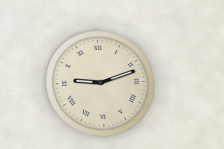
9:12
